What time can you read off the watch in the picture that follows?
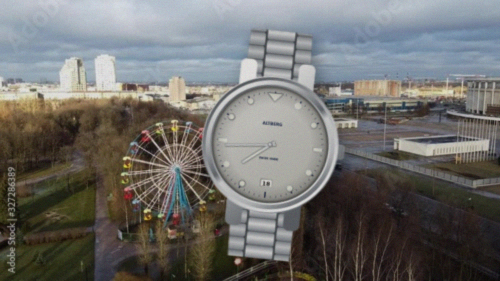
7:44
